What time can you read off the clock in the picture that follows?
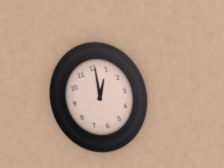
1:01
